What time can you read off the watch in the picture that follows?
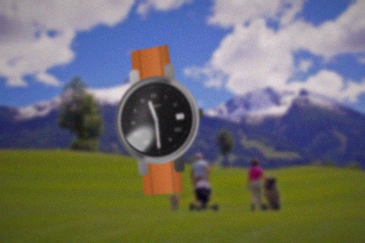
11:30
